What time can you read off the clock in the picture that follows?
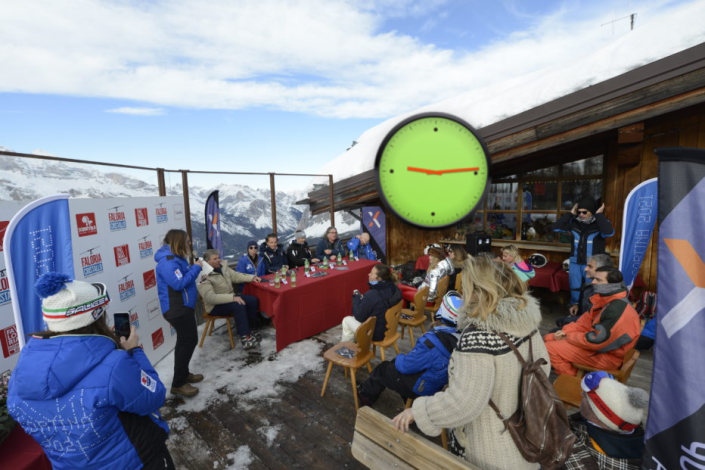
9:14
